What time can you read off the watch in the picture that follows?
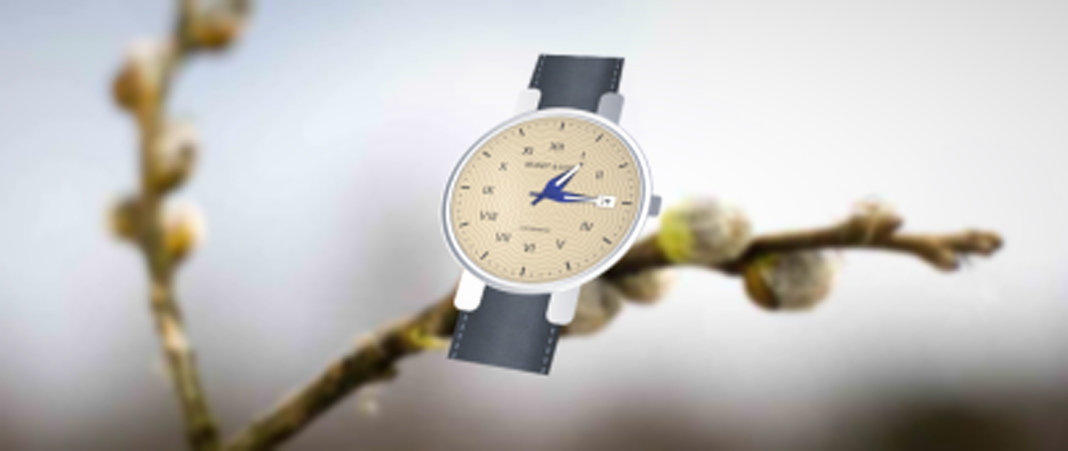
1:15
